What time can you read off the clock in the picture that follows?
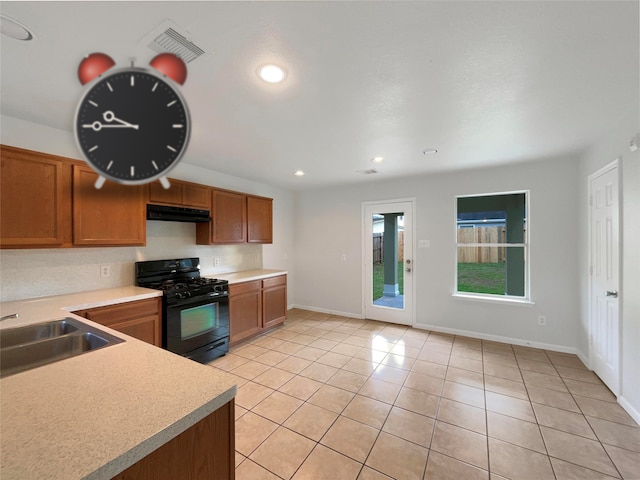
9:45
